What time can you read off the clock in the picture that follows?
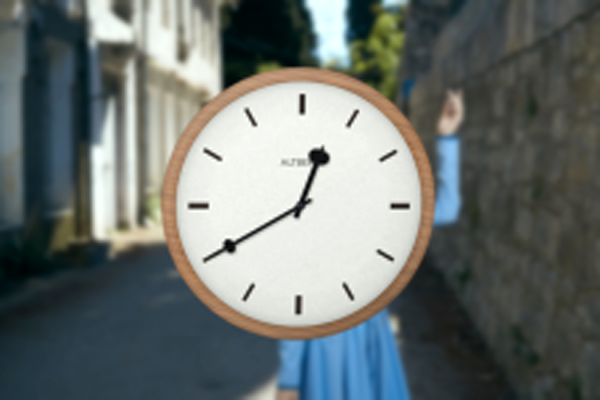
12:40
